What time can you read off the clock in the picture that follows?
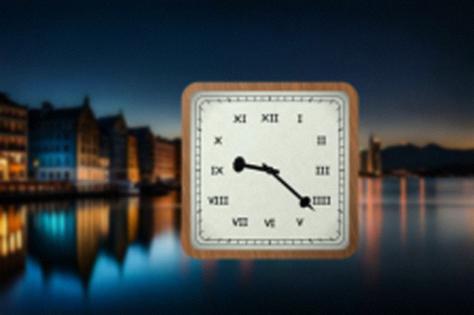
9:22
